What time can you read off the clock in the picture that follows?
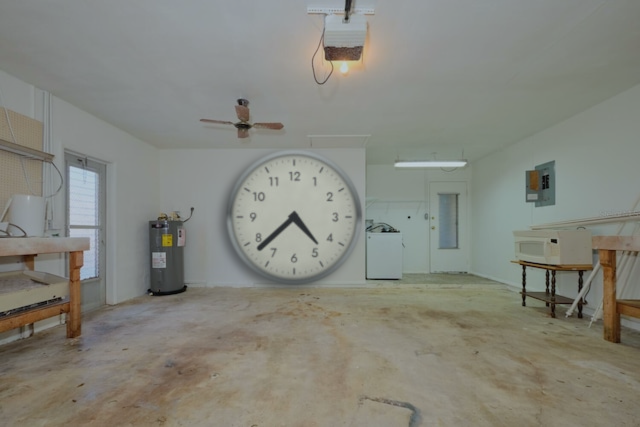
4:38
